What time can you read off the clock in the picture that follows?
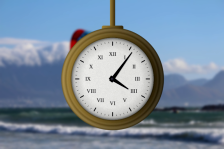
4:06
